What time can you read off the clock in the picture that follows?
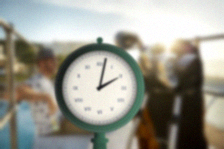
2:02
